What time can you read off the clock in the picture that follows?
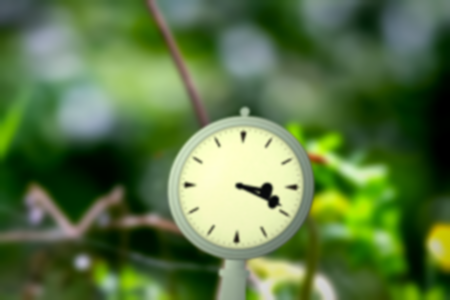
3:19
